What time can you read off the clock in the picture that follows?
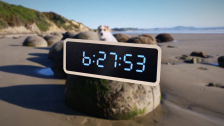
6:27:53
